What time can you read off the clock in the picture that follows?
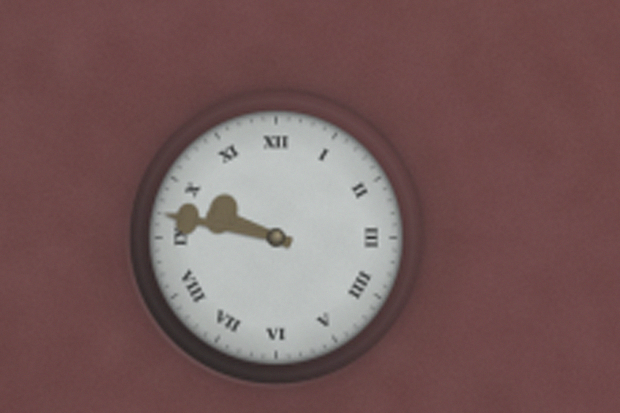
9:47
